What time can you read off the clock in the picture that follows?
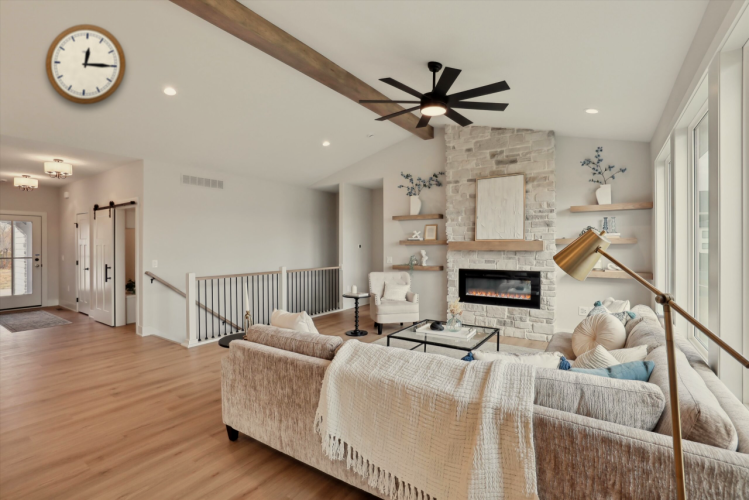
12:15
